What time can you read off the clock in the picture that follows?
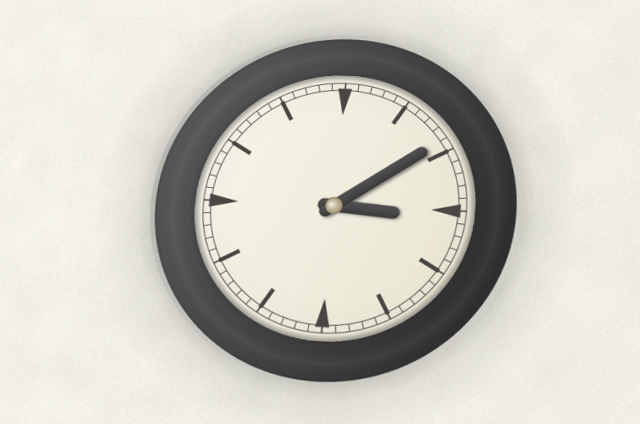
3:09
